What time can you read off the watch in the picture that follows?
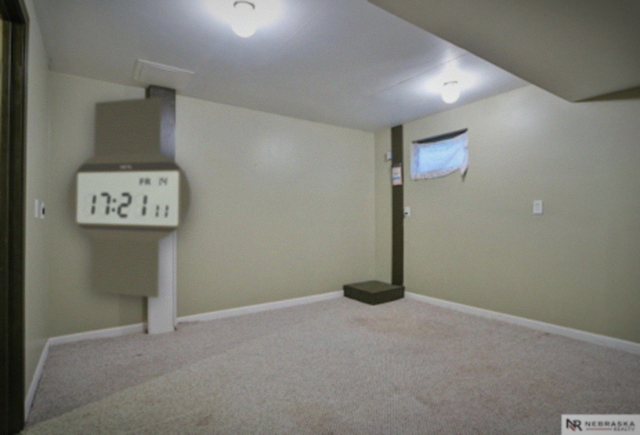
17:21:11
